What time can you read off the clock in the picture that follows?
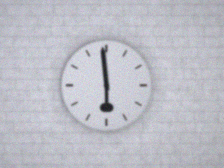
5:59
